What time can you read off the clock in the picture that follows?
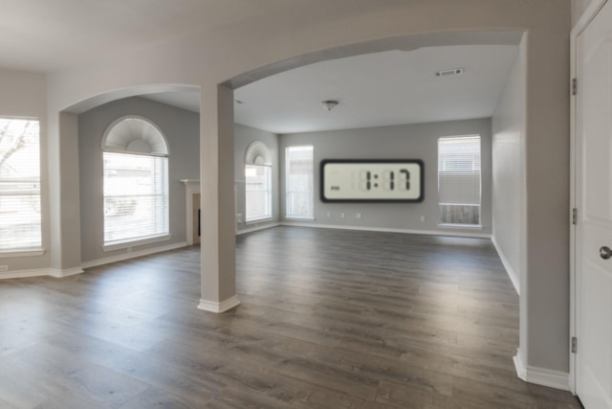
1:17
